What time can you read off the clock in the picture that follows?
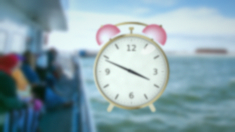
3:49
